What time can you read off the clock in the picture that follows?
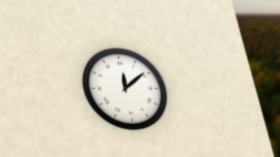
12:09
